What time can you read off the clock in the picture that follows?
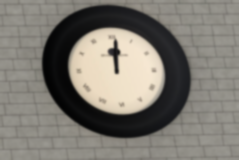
12:01
